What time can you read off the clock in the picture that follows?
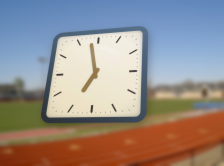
6:58
